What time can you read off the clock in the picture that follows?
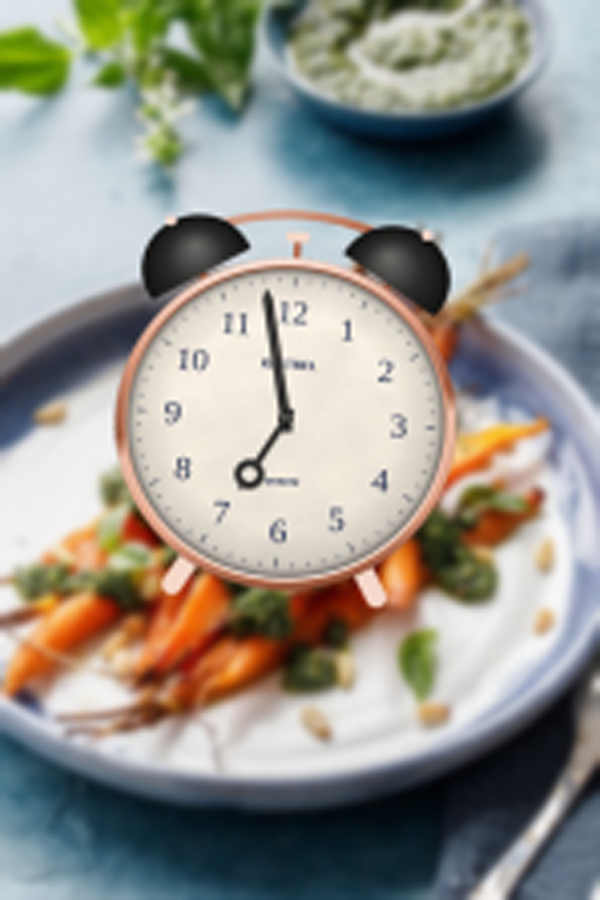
6:58
